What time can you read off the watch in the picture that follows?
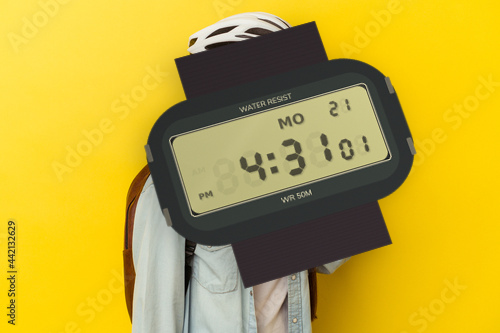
4:31:01
